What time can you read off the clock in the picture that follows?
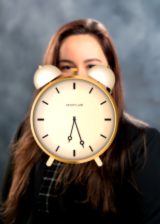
6:27
